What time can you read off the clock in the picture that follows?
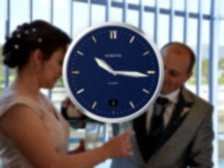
10:16
